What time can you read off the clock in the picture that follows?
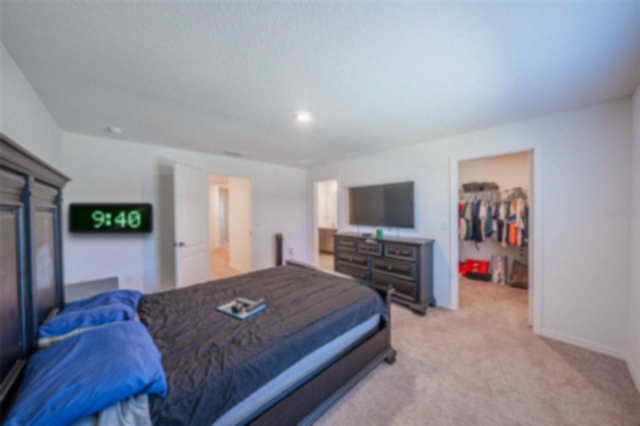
9:40
